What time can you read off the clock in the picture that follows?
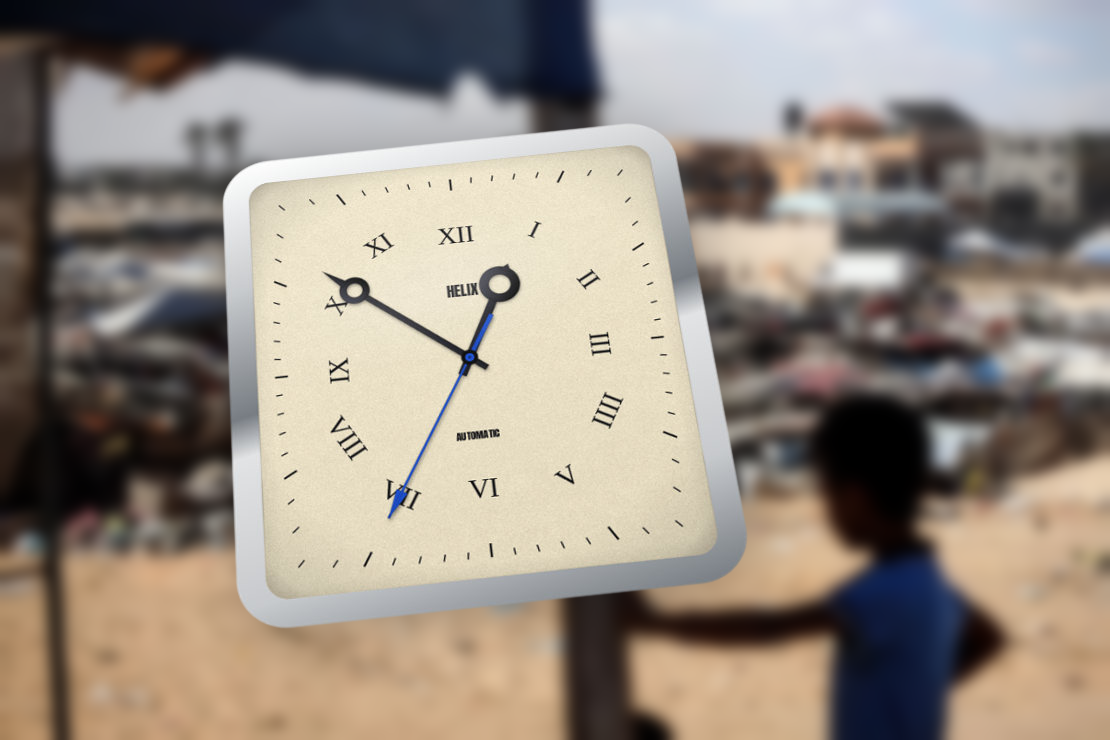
12:51:35
